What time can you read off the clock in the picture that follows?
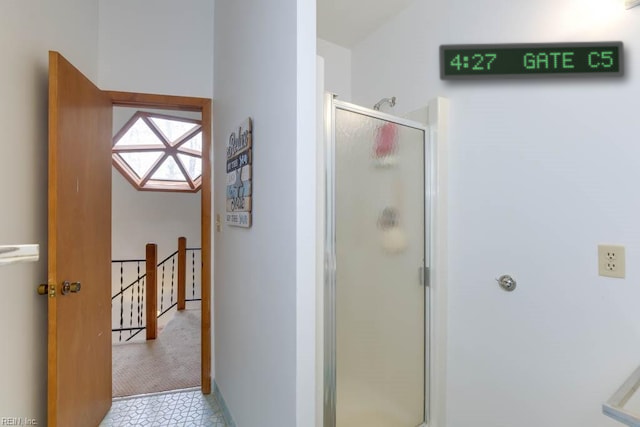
4:27
